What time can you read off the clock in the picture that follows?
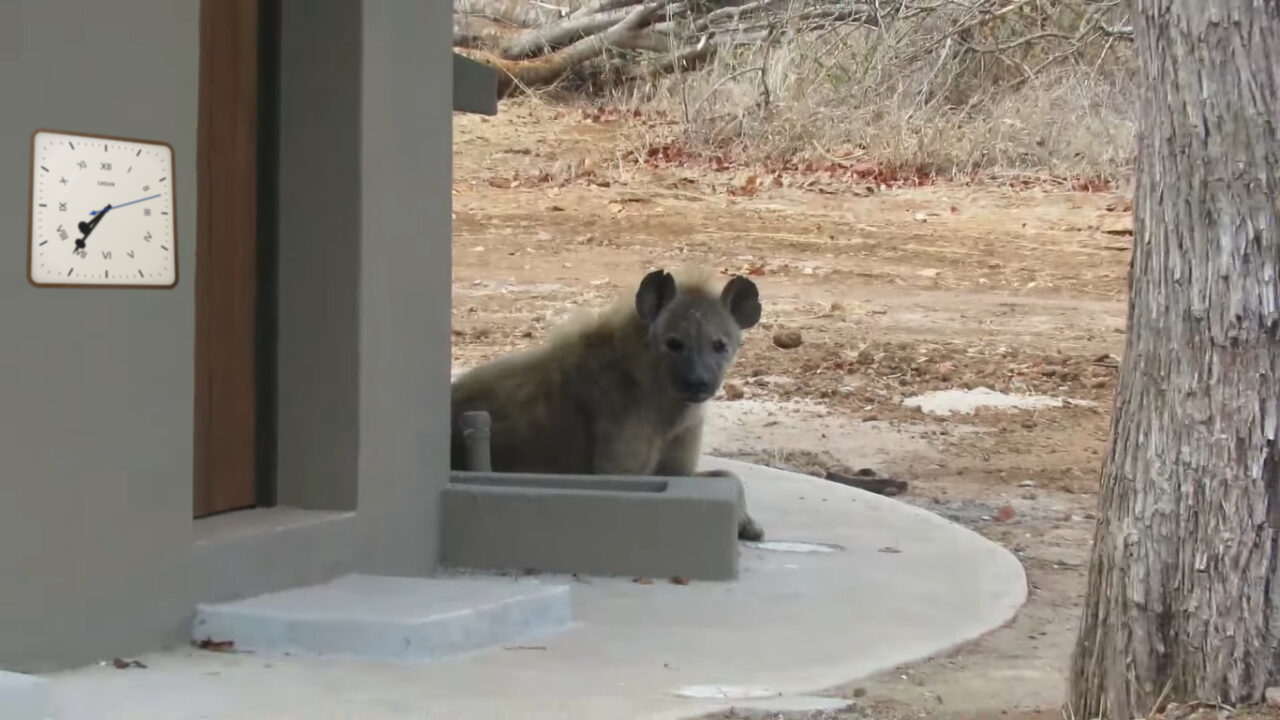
7:36:12
